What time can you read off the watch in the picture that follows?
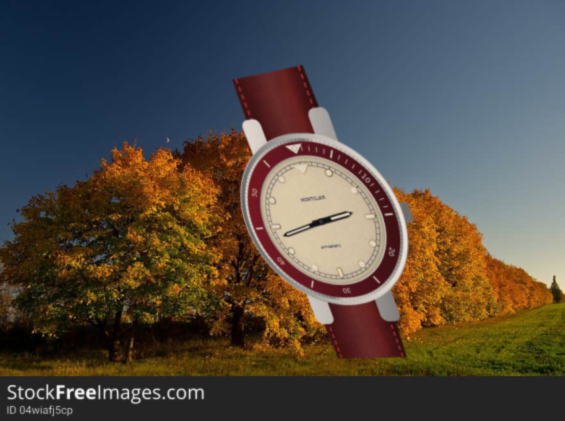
2:43
